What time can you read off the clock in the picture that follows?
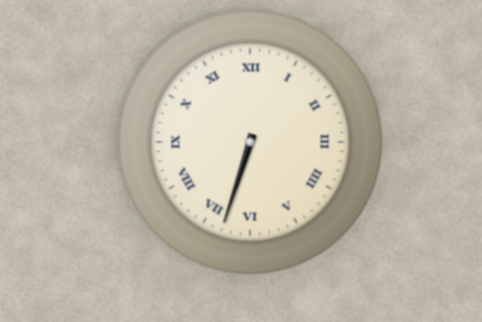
6:33
